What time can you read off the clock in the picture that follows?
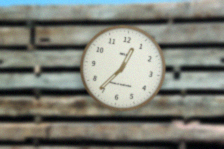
12:36
